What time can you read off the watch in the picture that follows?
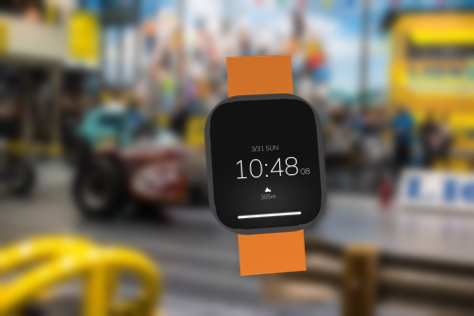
10:48:08
